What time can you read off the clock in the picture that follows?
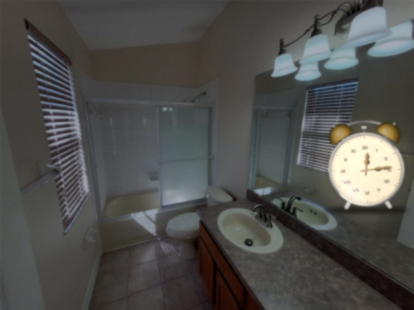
12:14
